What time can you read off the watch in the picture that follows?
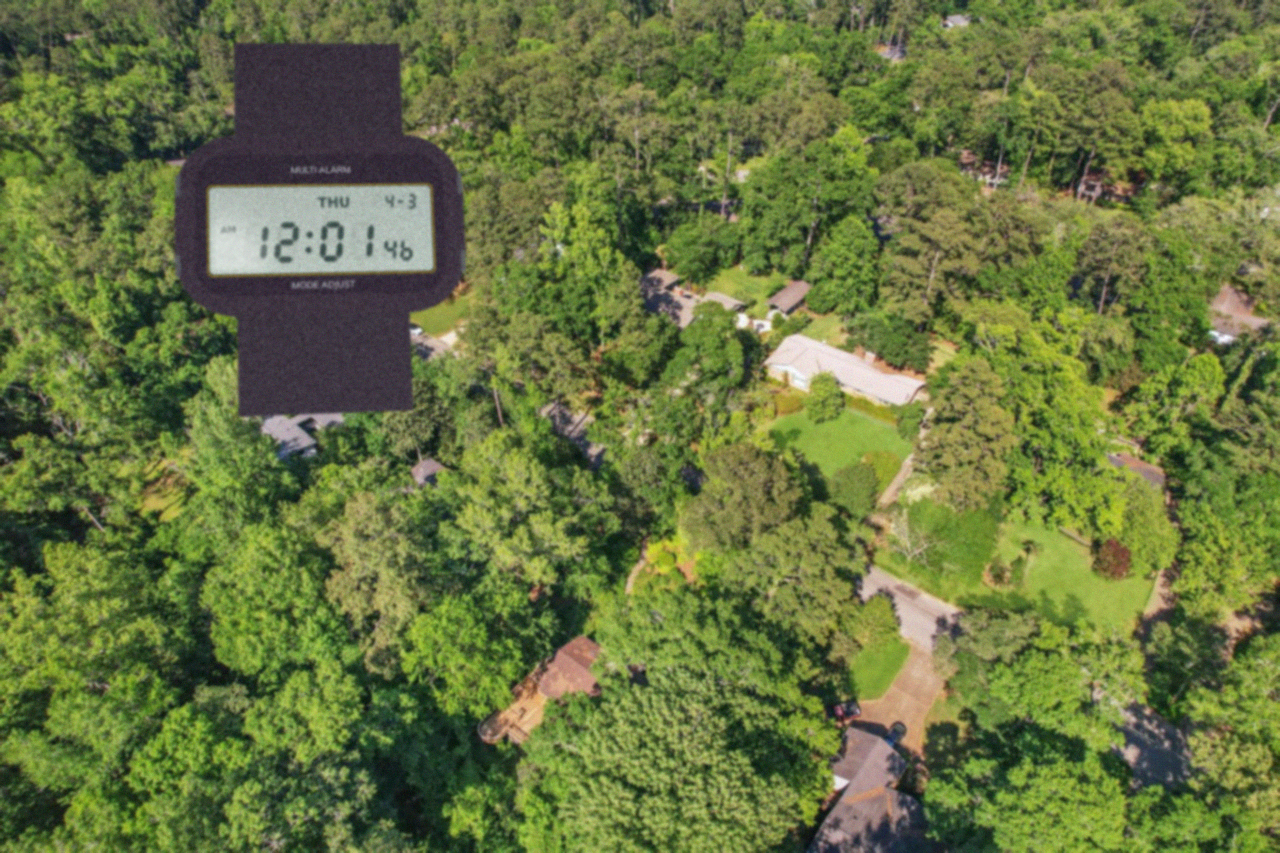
12:01:46
